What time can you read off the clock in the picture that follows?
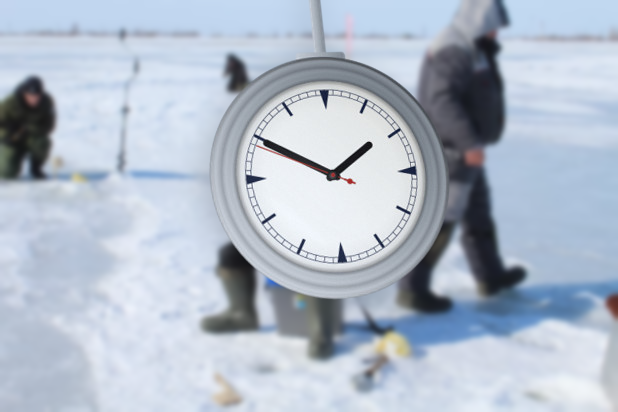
1:49:49
